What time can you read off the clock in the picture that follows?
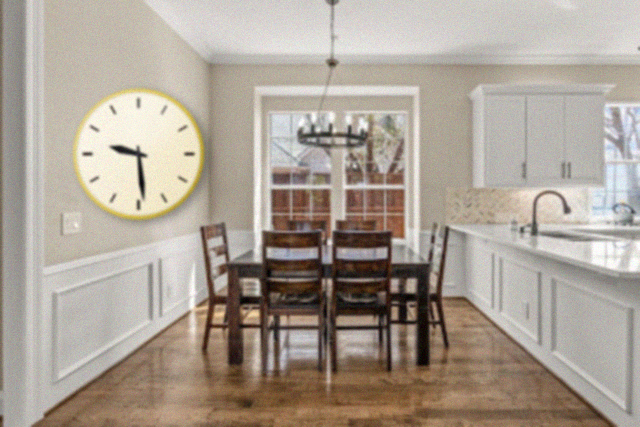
9:29
